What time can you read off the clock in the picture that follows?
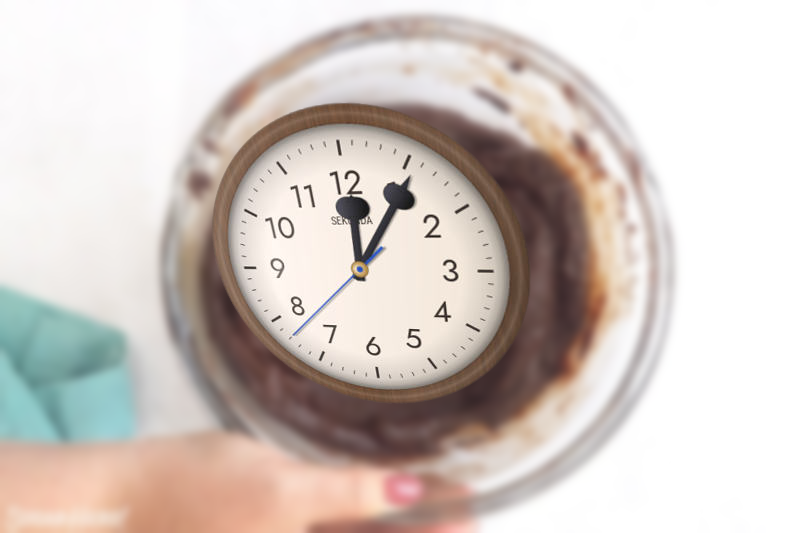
12:05:38
